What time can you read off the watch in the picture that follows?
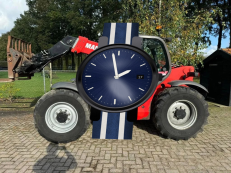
1:58
